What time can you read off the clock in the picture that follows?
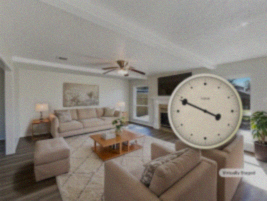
3:49
